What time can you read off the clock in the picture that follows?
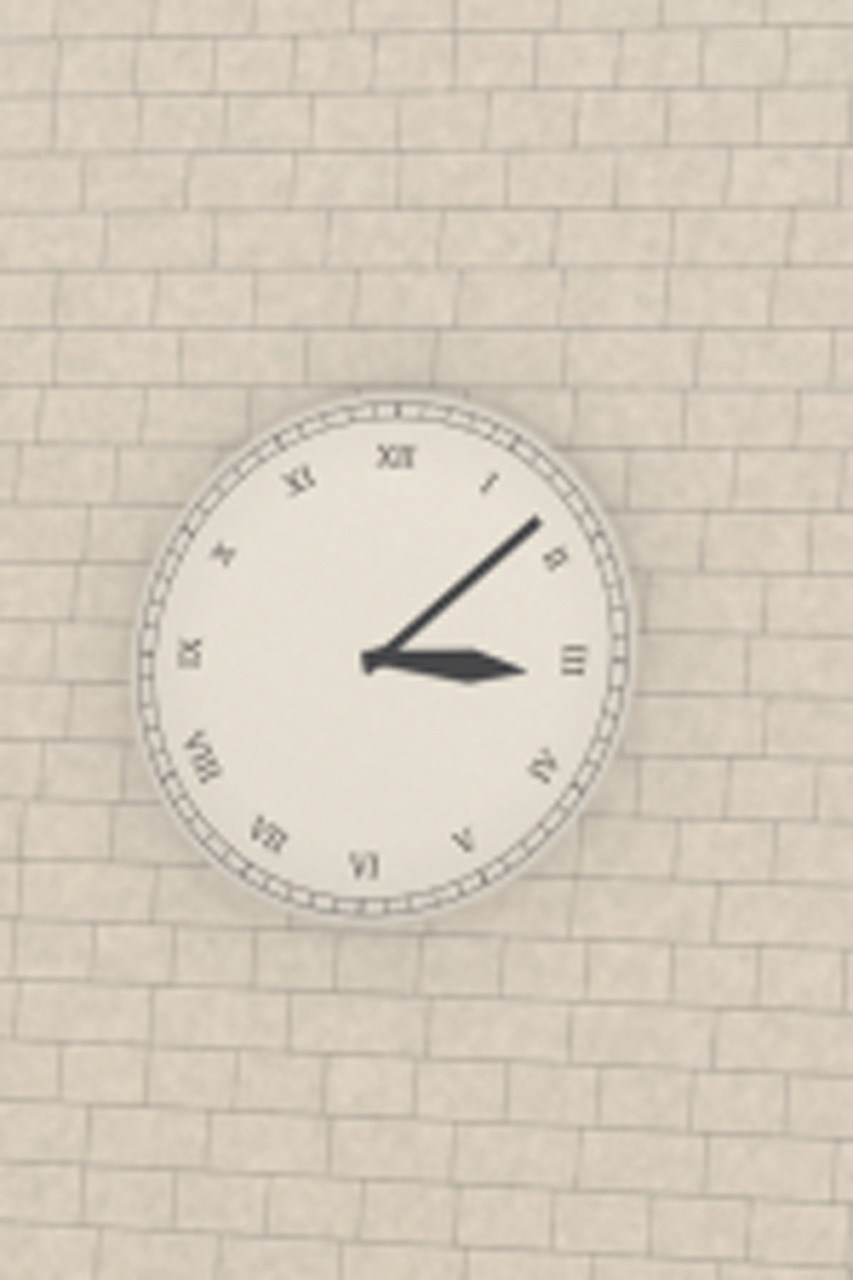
3:08
